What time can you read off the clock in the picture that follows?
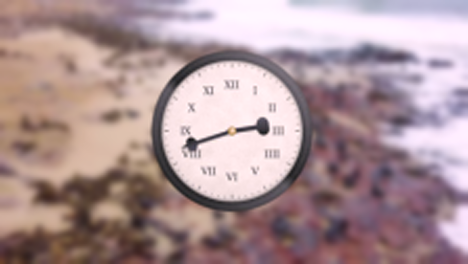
2:42
